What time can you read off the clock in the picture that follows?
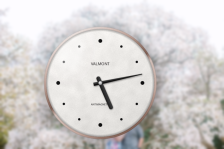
5:13
